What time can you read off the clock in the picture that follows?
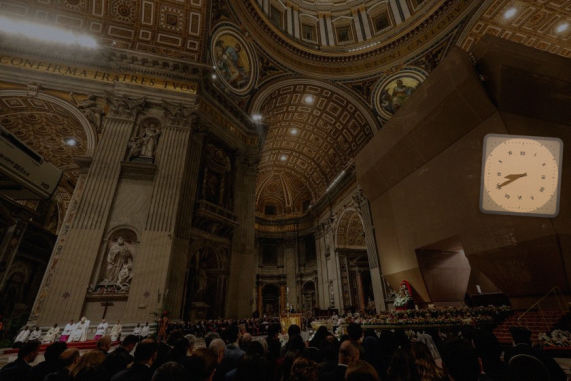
8:40
